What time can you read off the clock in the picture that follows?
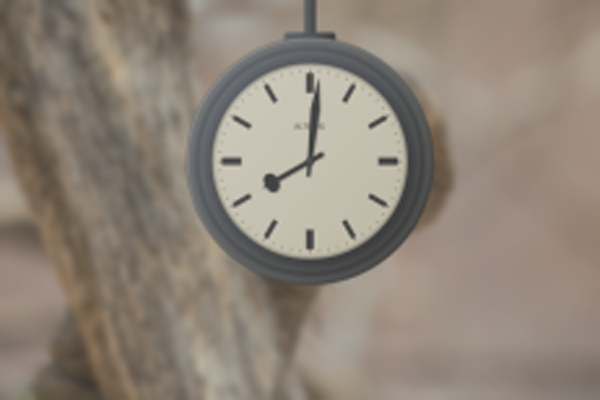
8:01
